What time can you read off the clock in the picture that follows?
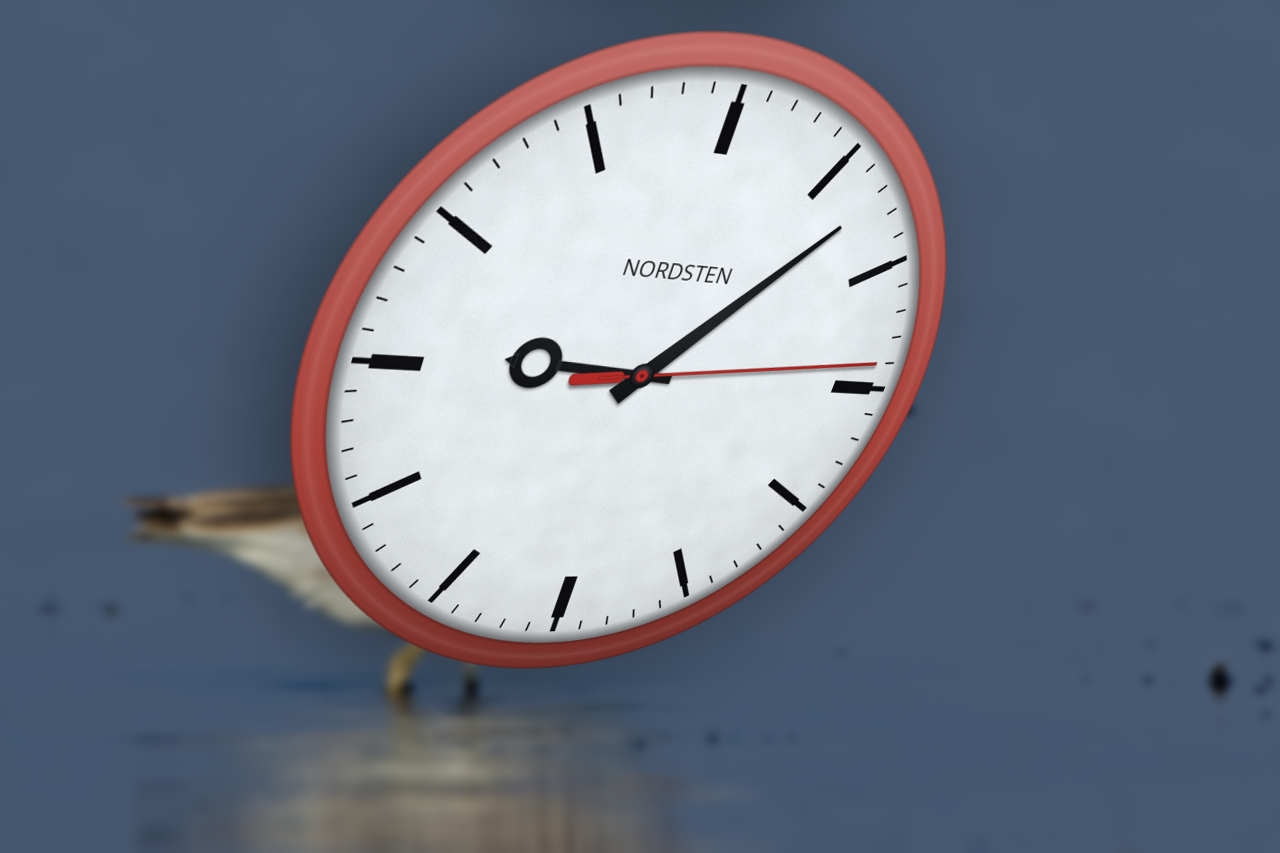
9:07:14
